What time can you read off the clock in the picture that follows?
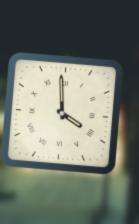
3:59
